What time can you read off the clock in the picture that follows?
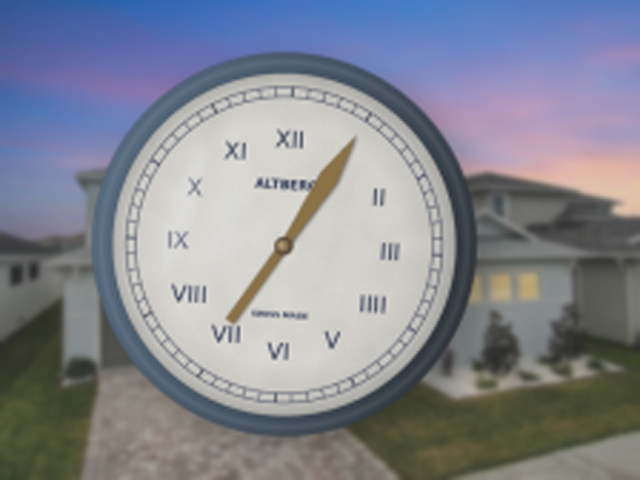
7:05
